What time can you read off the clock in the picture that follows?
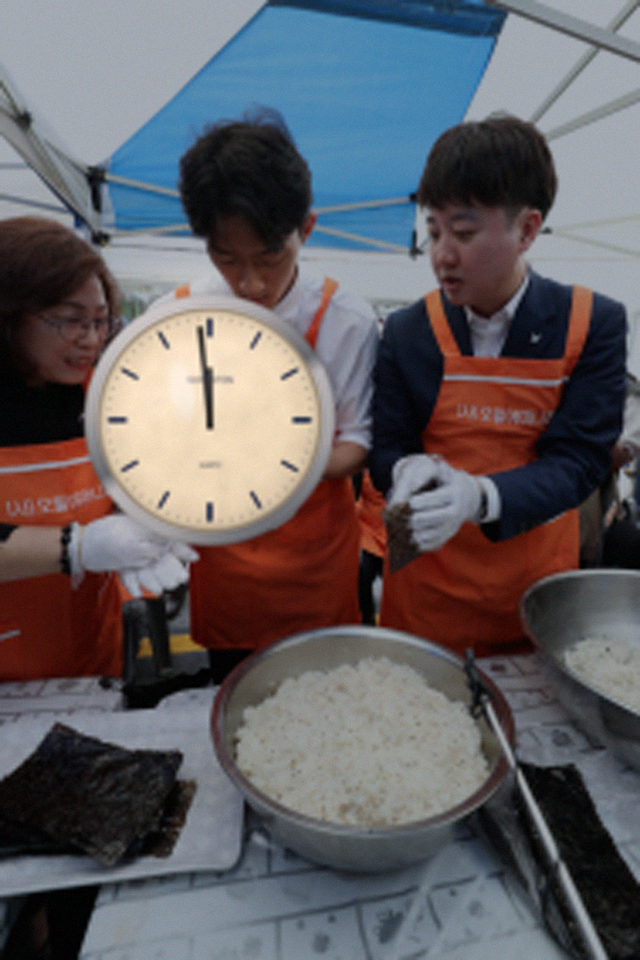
11:59
